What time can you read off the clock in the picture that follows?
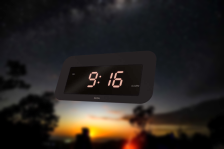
9:16
